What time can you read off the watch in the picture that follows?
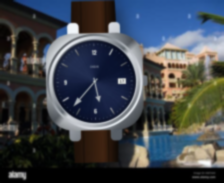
5:37
